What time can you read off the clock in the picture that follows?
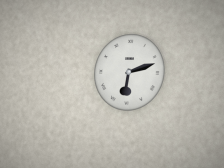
6:12
